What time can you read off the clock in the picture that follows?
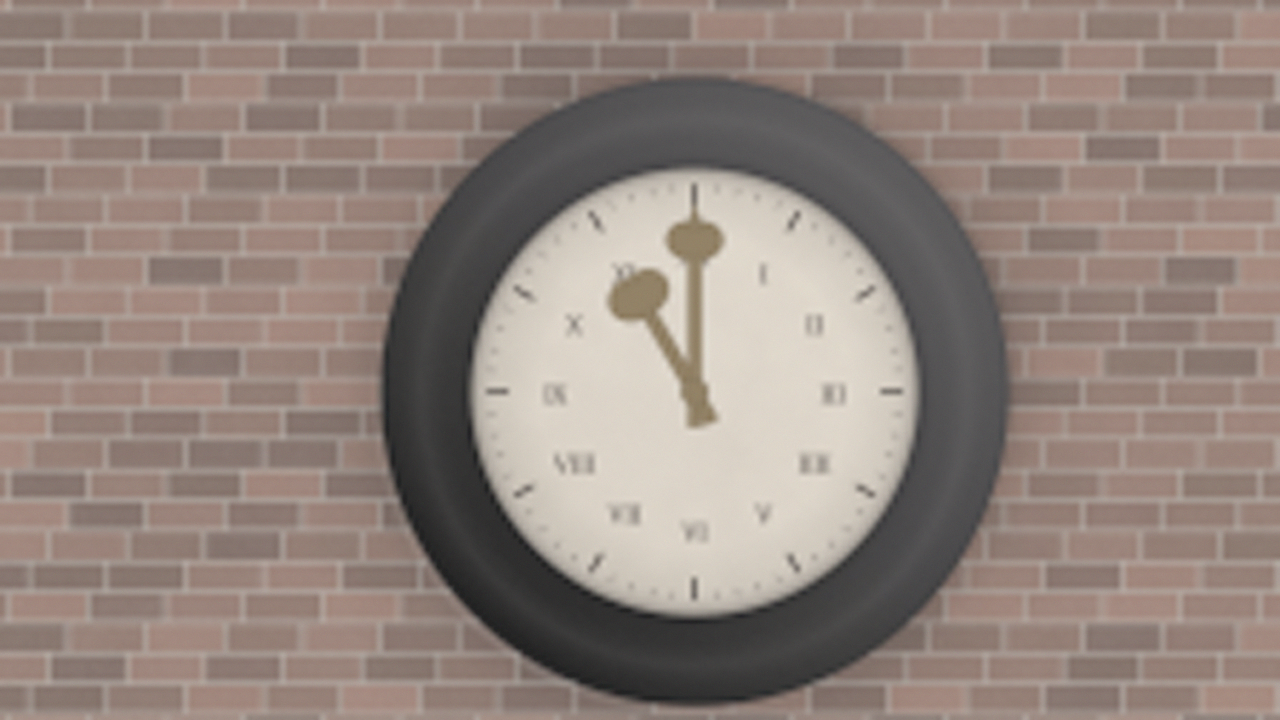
11:00
